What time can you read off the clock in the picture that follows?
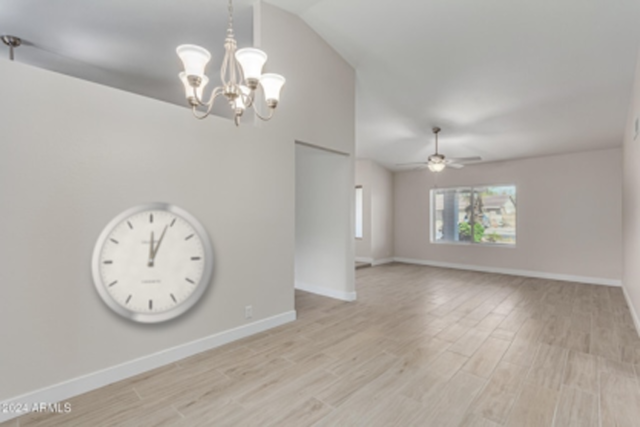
12:04
